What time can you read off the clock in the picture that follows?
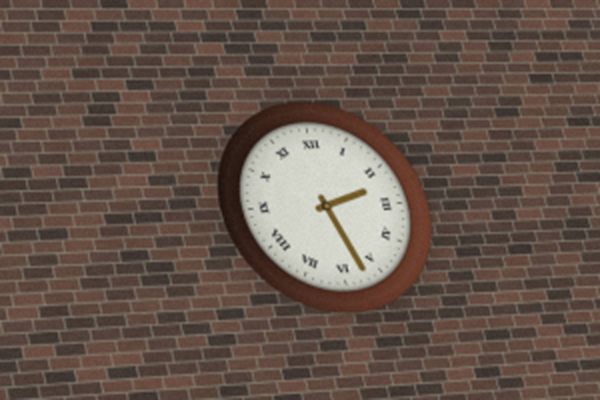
2:27
